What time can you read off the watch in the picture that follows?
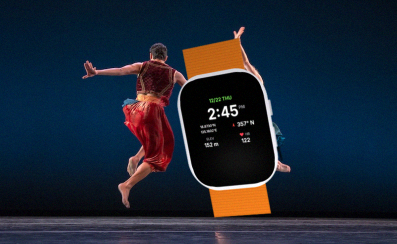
2:45
